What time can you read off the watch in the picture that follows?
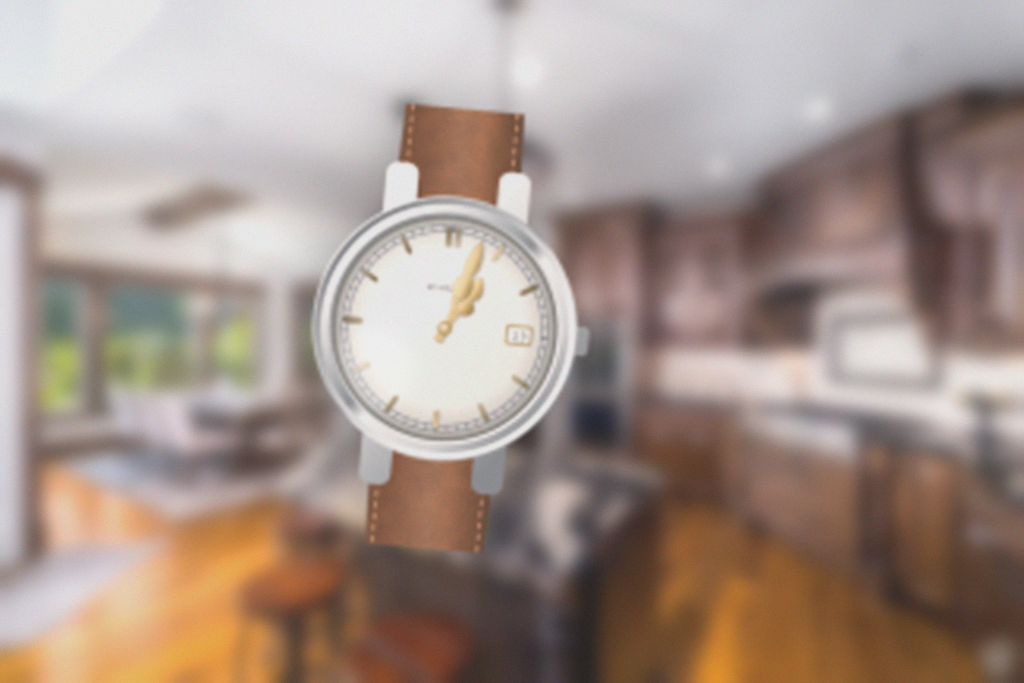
1:03
